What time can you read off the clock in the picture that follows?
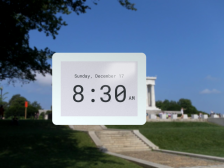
8:30
